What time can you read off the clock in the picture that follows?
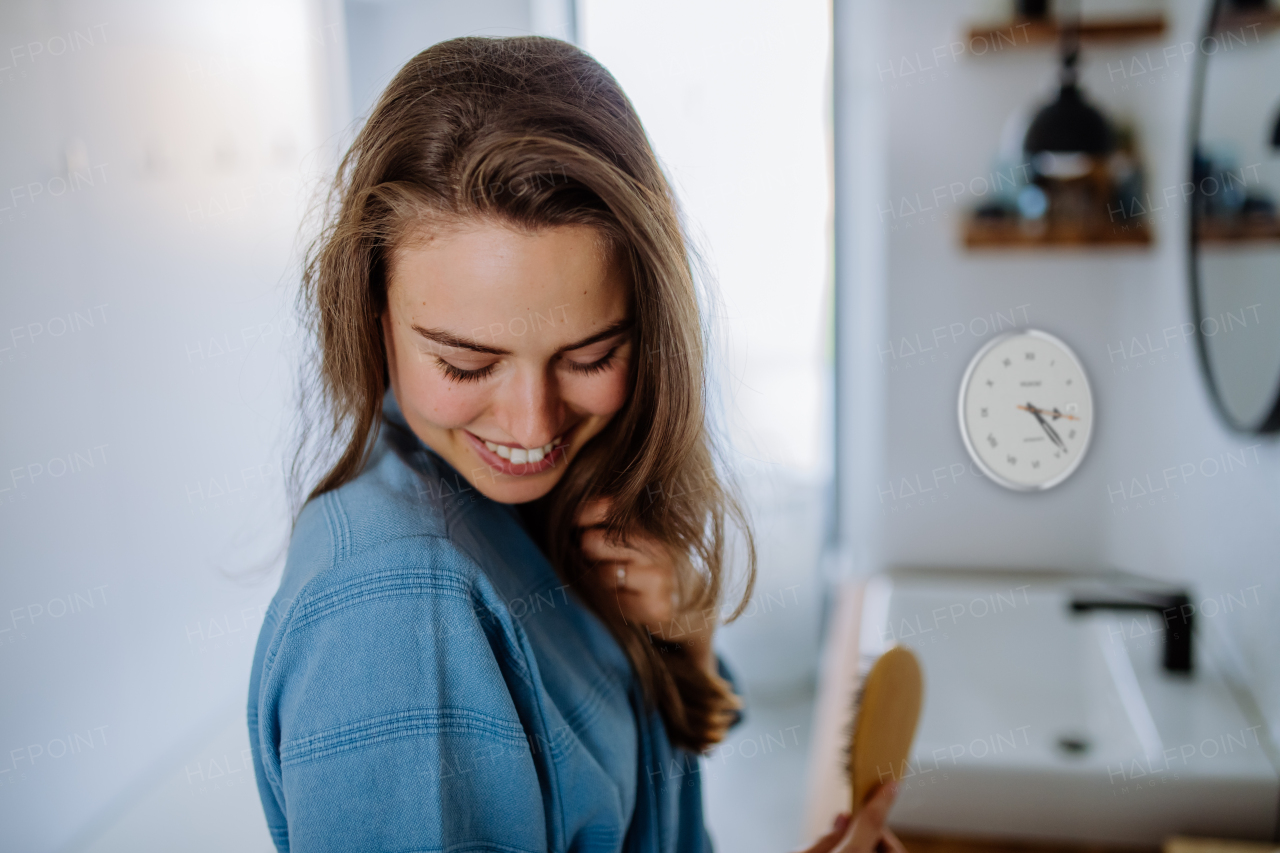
3:23:17
